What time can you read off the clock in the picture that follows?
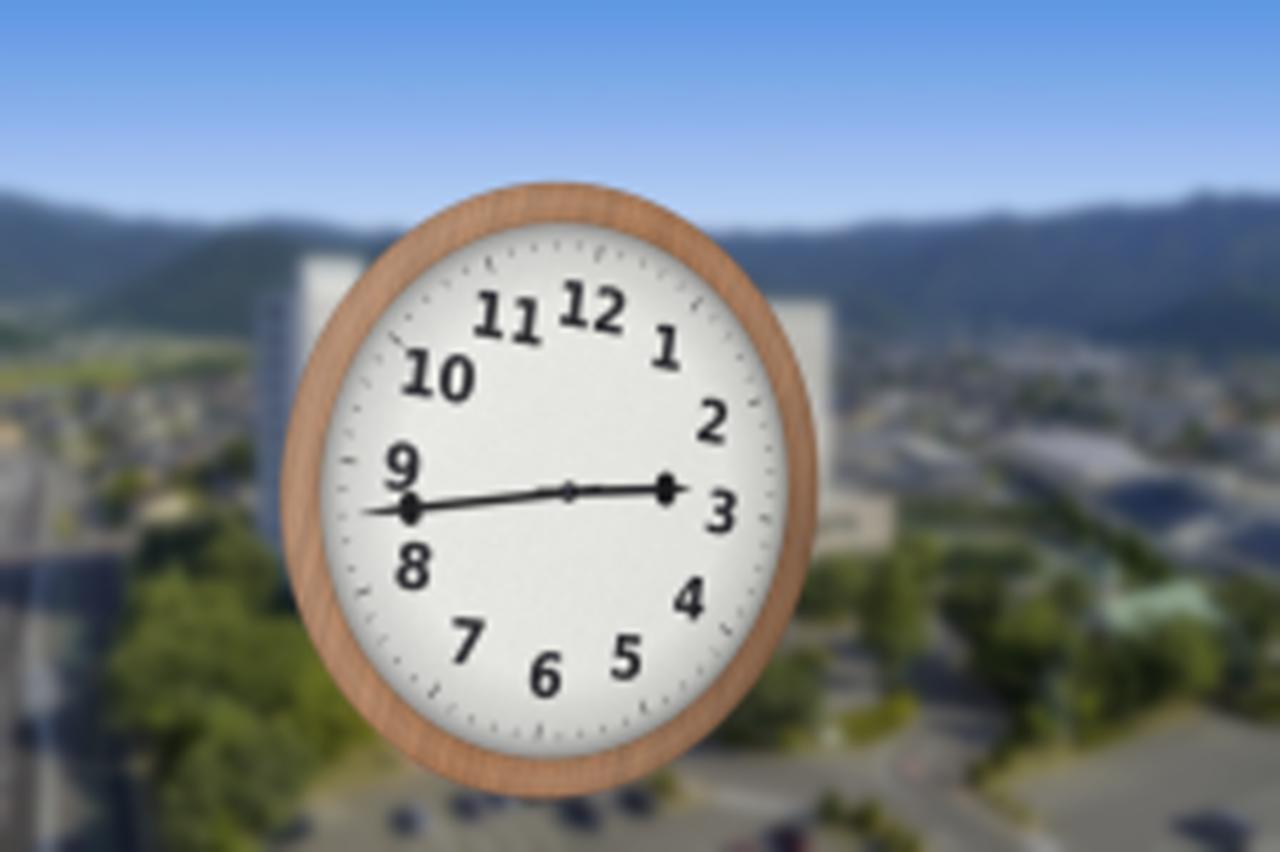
2:43
